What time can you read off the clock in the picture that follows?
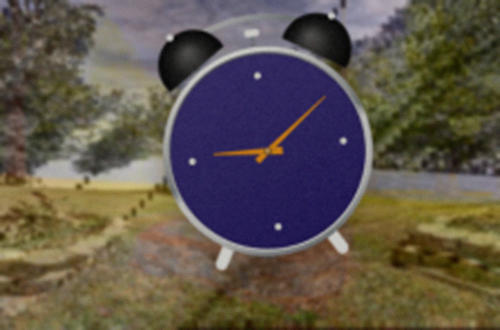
9:09
